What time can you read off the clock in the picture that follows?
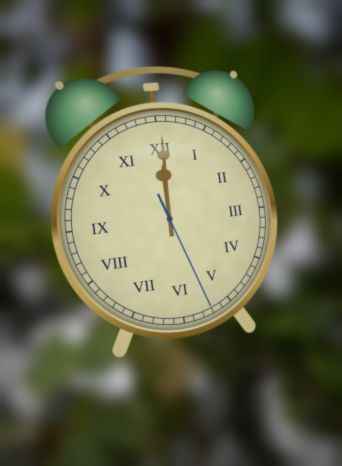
12:00:27
